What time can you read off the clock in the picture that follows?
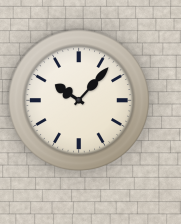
10:07
